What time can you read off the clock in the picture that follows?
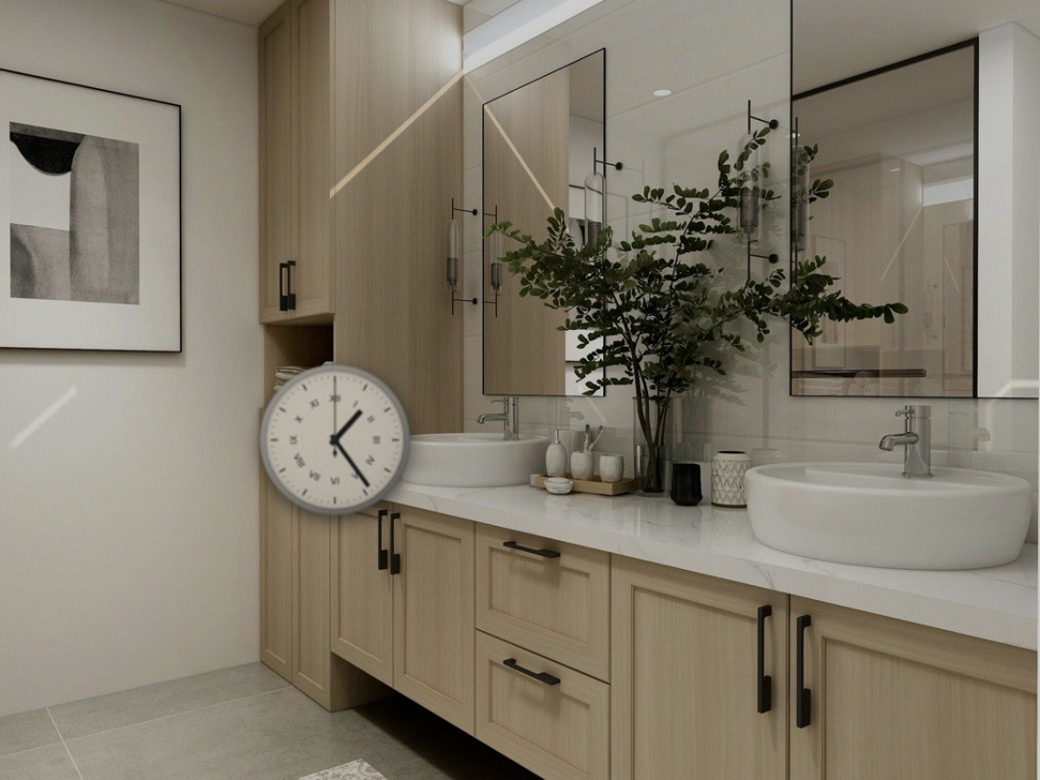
1:24:00
